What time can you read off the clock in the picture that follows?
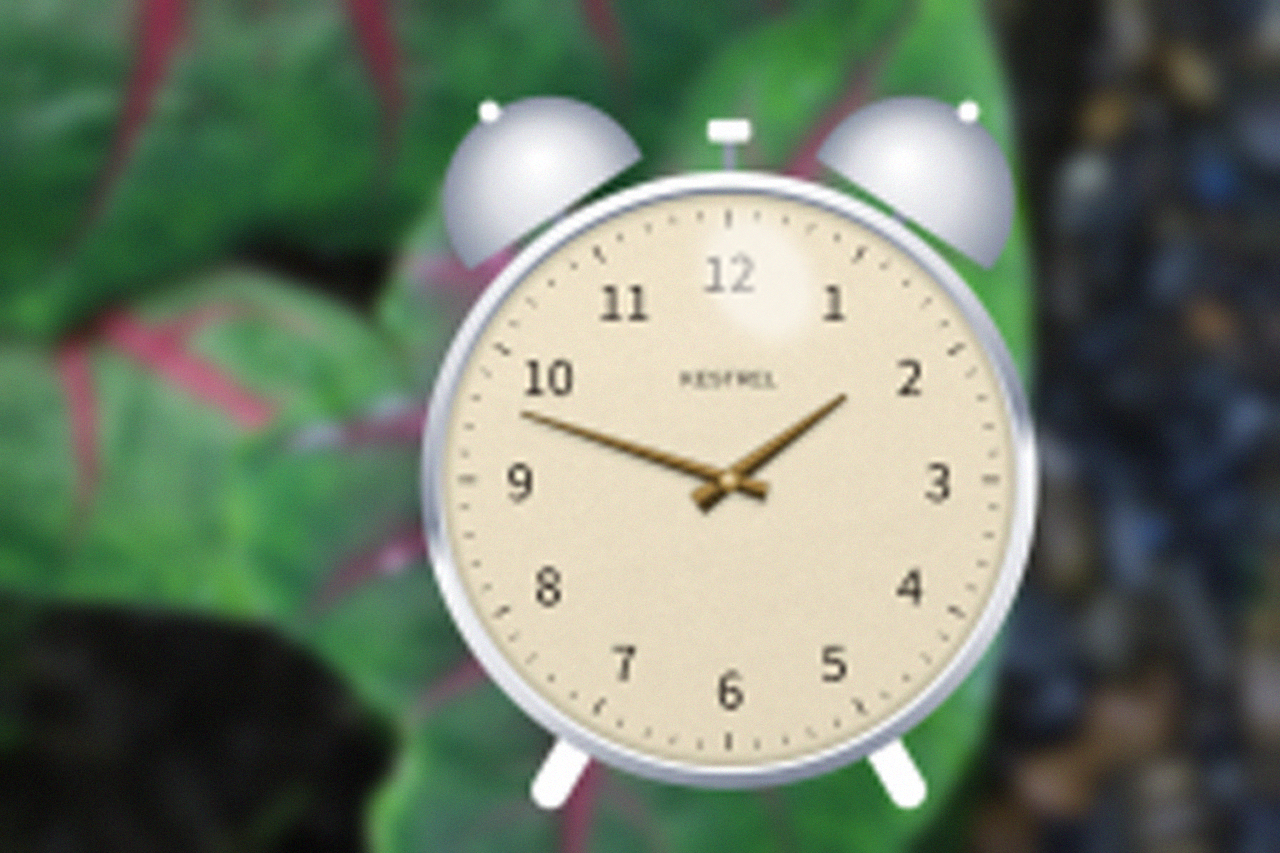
1:48
